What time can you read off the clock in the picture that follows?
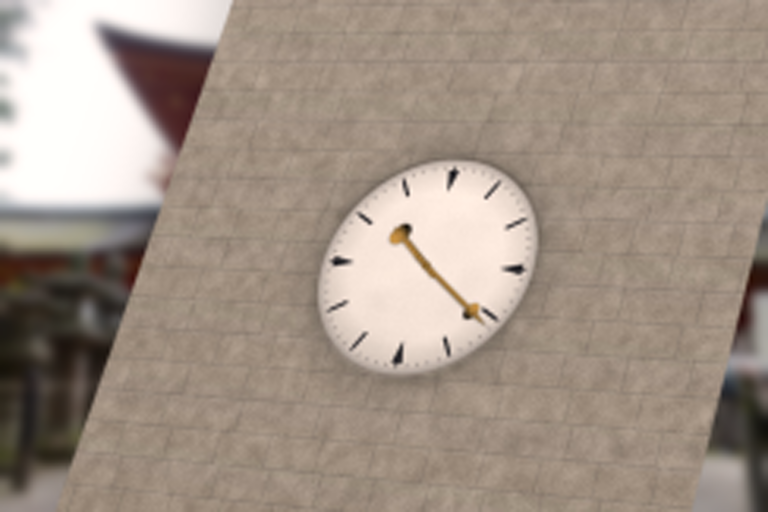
10:21
